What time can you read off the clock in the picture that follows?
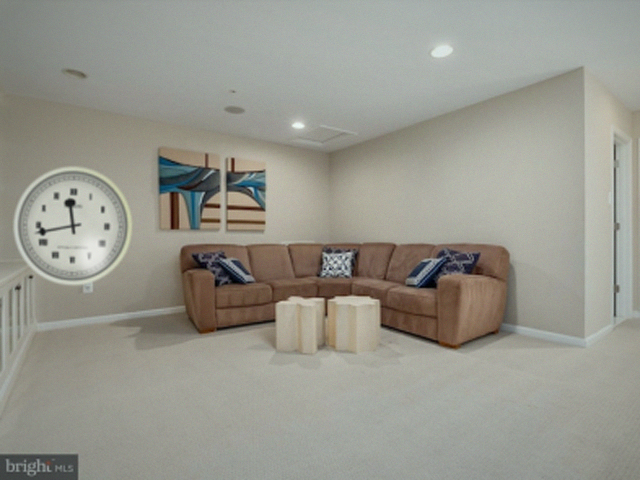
11:43
